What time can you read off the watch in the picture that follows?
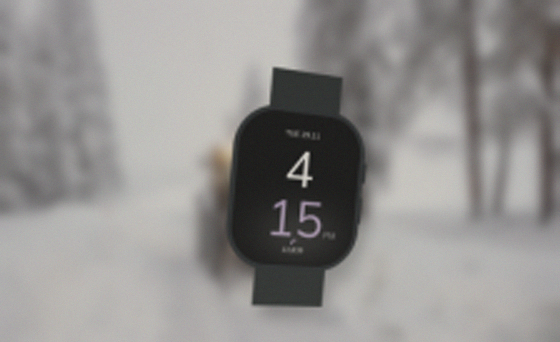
4:15
